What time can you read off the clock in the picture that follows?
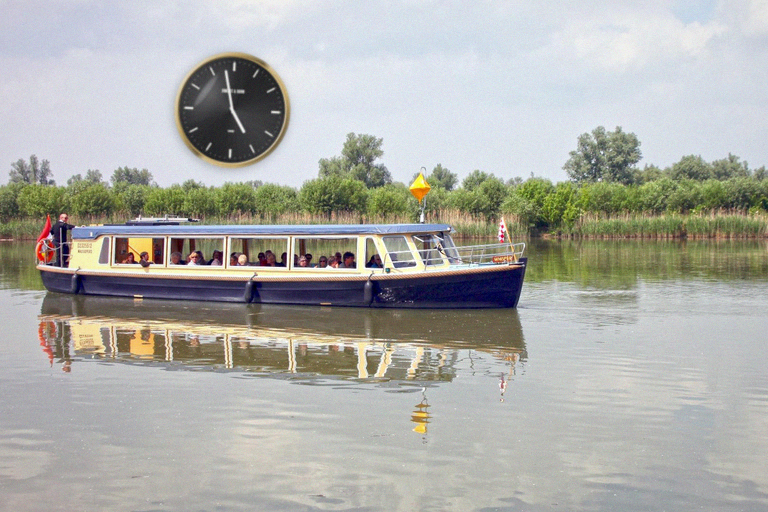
4:58
